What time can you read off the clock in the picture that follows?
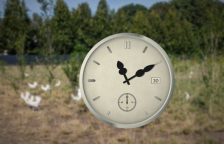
11:10
